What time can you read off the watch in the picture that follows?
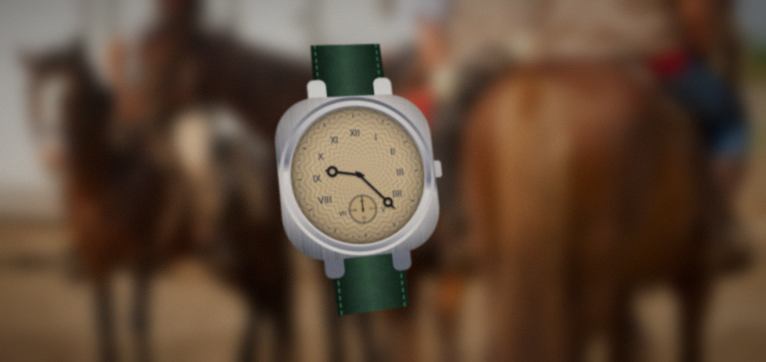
9:23
